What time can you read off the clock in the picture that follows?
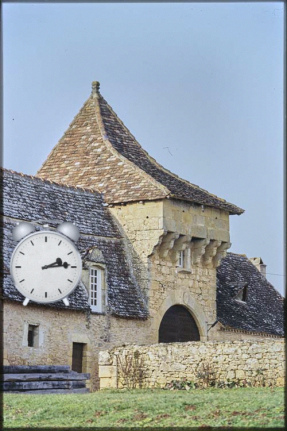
2:14
